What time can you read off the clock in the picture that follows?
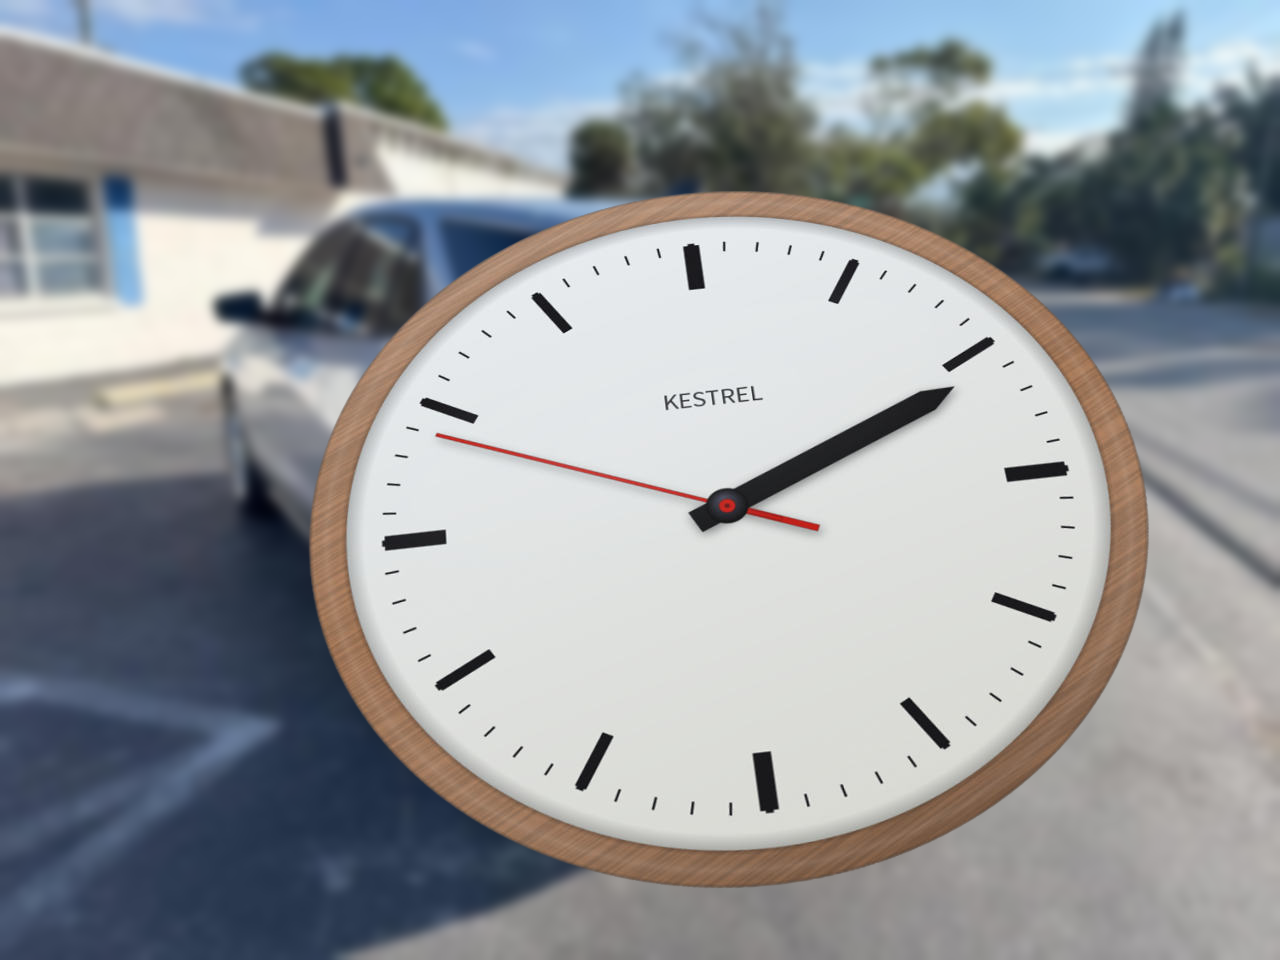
2:10:49
